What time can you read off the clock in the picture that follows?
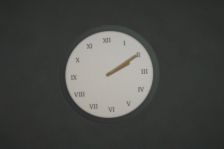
2:10
